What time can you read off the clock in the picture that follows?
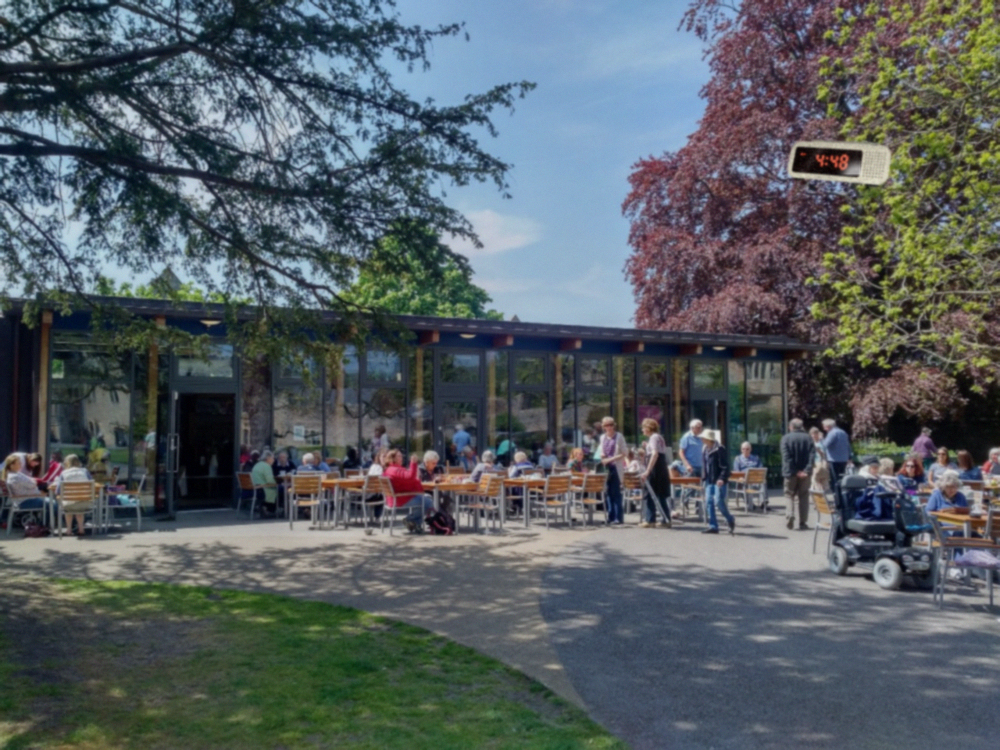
4:48
